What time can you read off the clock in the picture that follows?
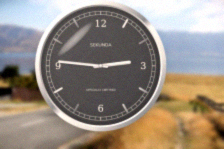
2:46
